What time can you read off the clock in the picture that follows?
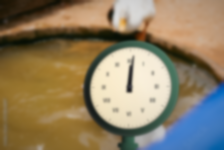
12:01
